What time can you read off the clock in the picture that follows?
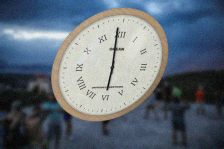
5:59
